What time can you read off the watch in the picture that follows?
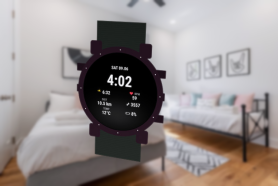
4:02
